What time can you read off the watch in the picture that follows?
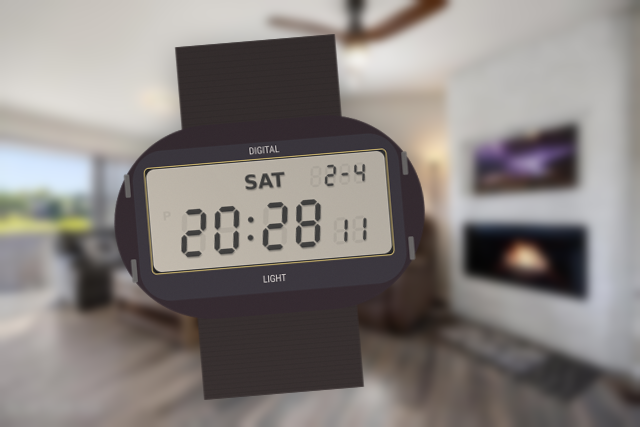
20:28:11
